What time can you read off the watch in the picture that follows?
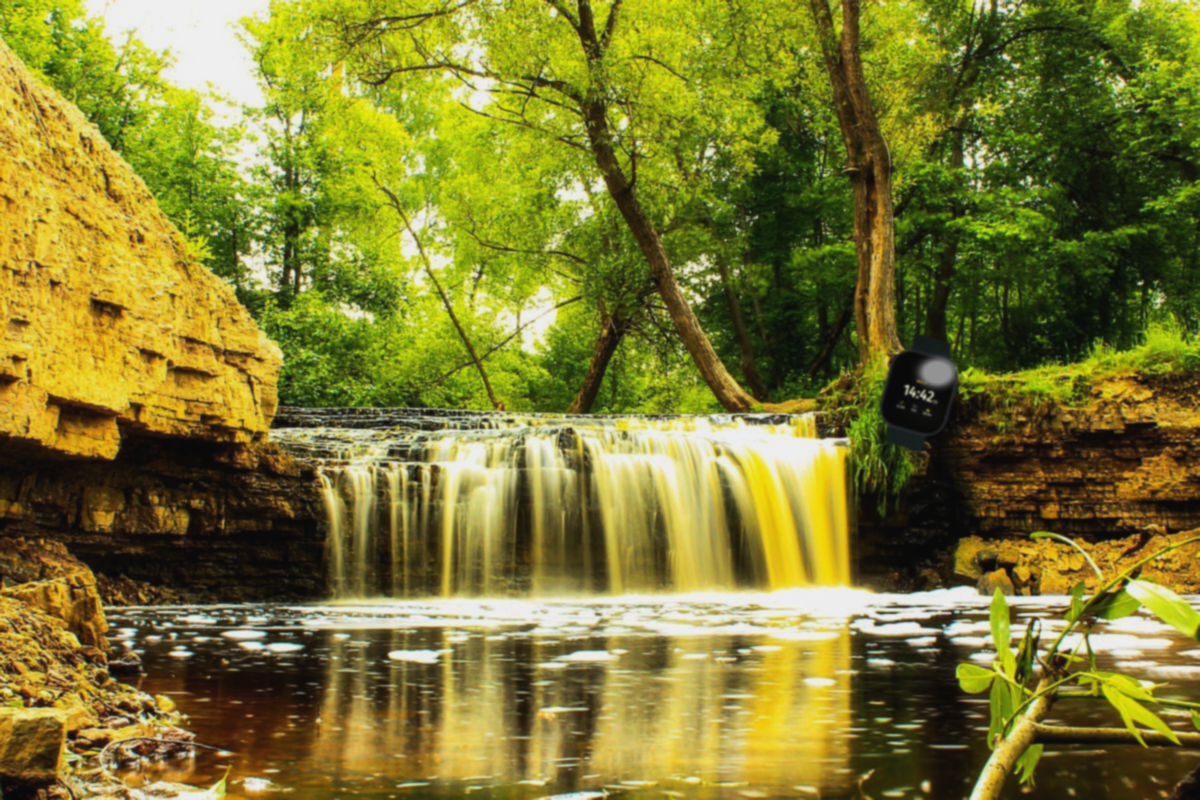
14:42
